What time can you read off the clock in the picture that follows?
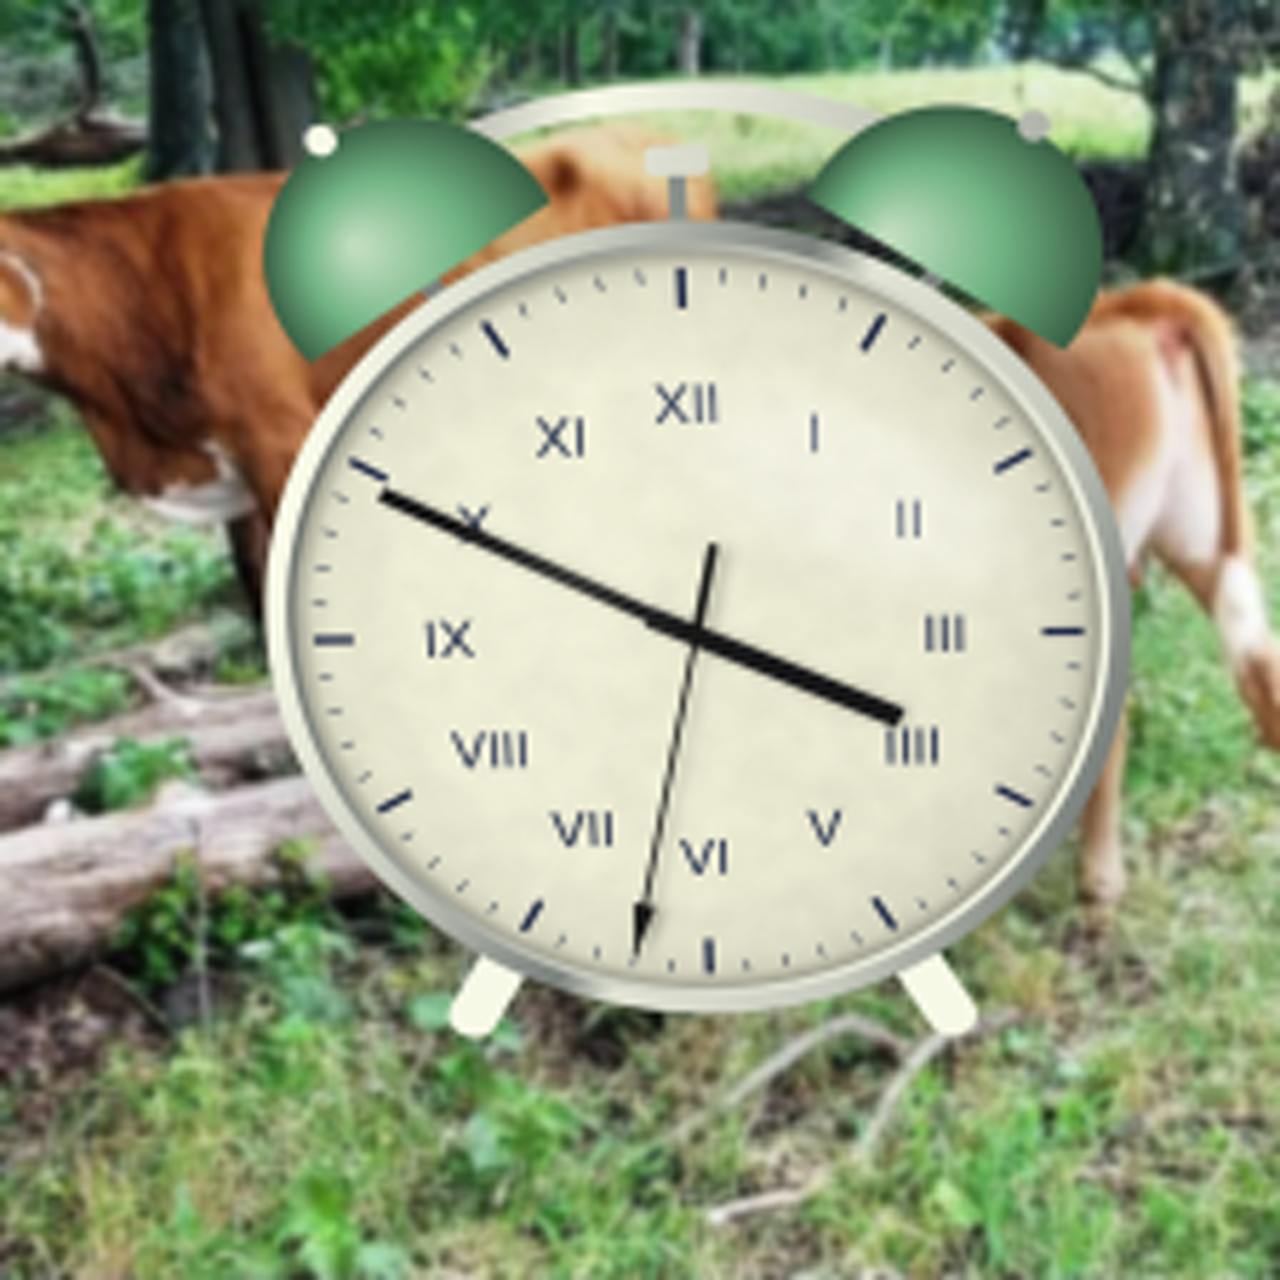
3:49:32
